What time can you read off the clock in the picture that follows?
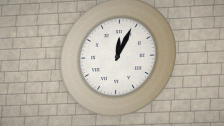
12:04
